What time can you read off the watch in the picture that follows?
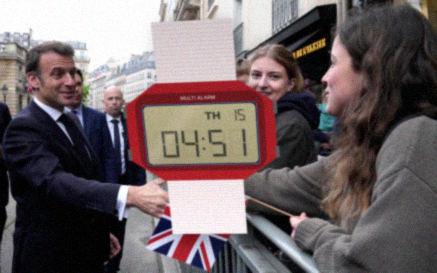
4:51
